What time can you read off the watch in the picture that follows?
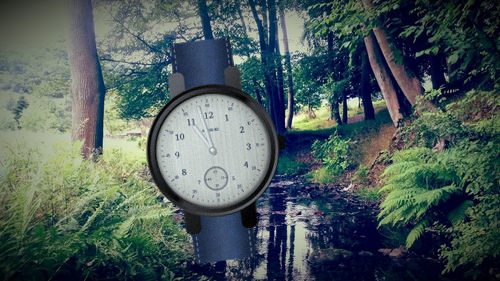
10:58
